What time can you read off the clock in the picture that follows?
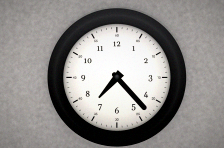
7:23
